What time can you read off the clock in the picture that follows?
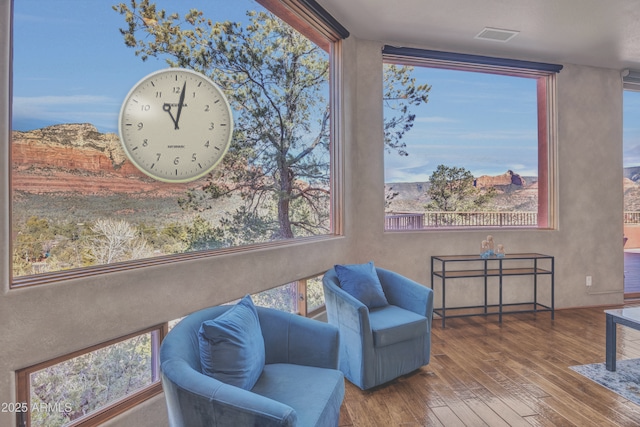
11:02
